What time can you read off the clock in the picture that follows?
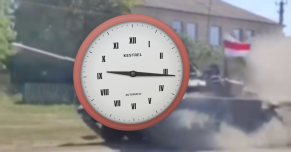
9:16
